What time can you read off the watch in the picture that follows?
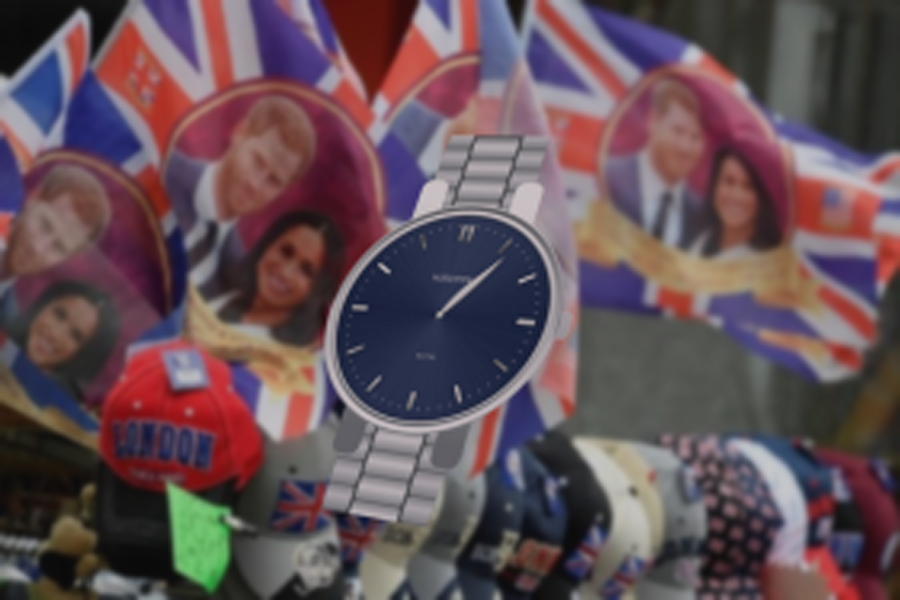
1:06
